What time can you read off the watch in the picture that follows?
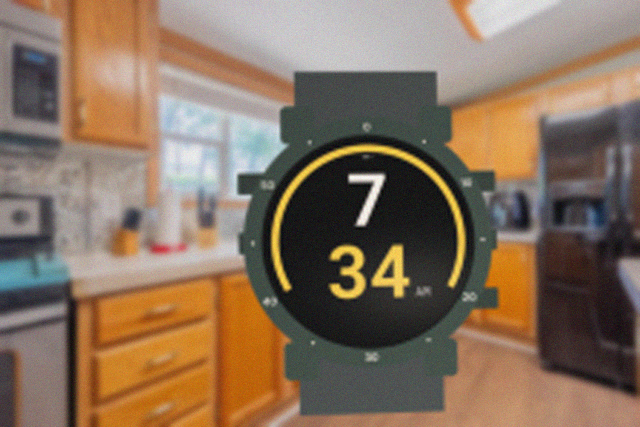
7:34
